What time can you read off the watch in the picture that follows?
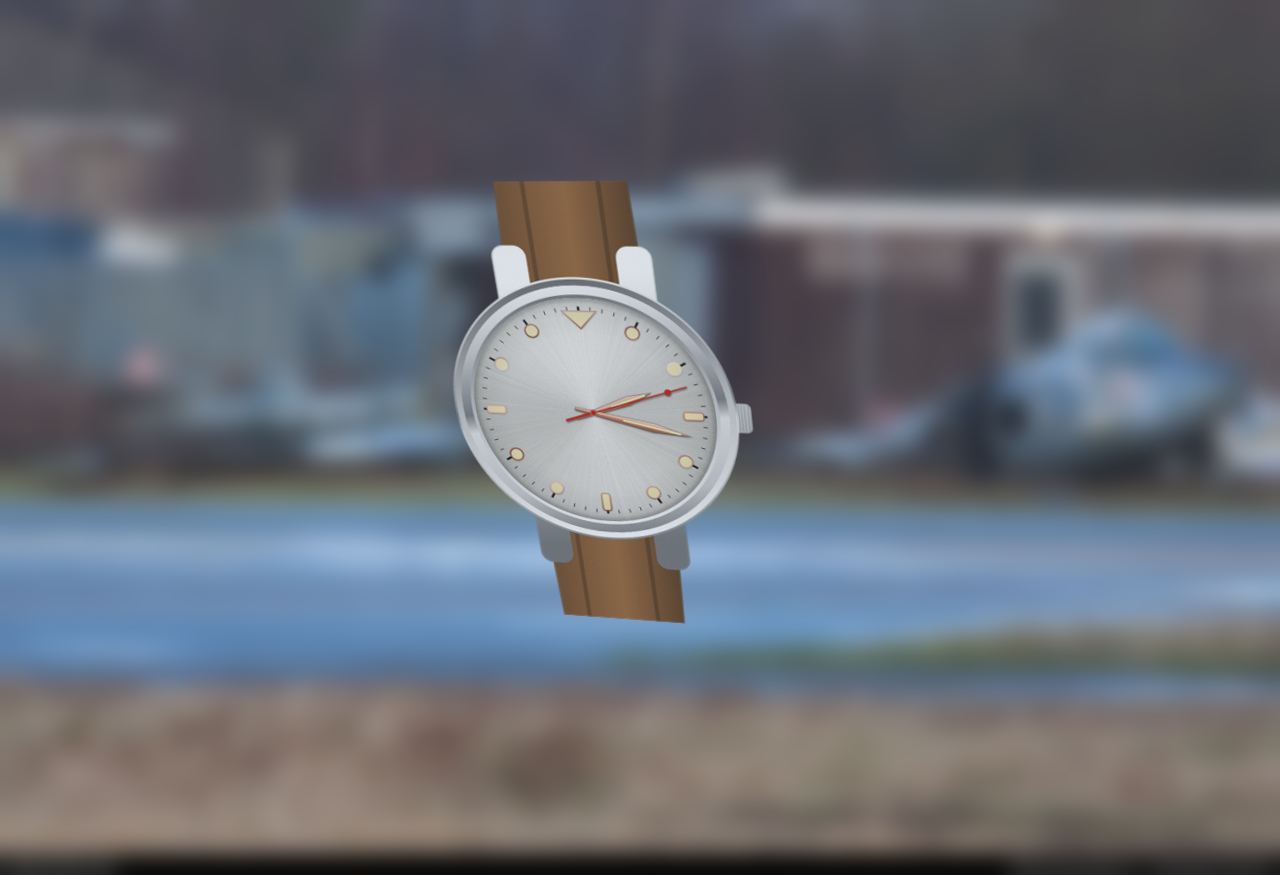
2:17:12
